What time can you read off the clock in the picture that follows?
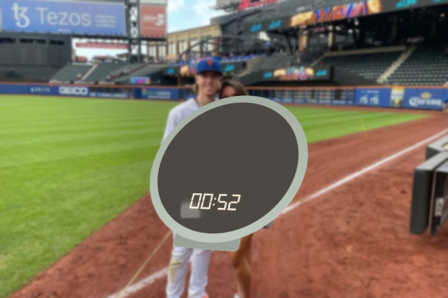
0:52
